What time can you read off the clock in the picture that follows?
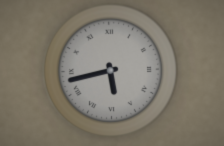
5:43
